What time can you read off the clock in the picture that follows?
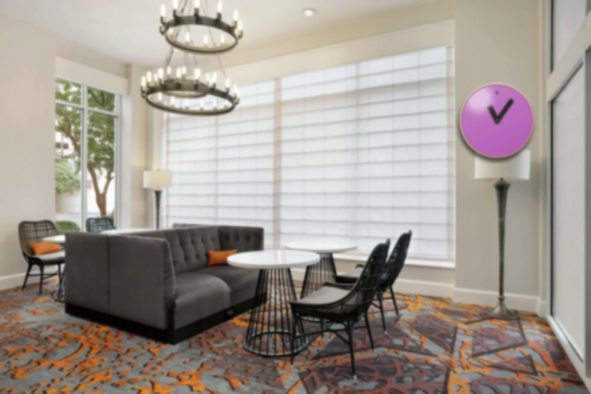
11:06
